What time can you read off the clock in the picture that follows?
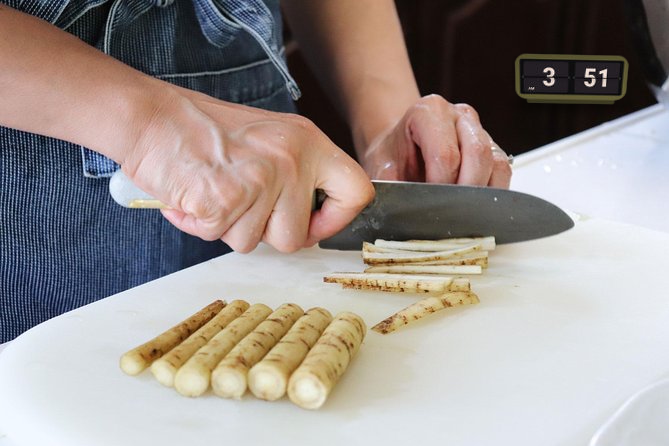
3:51
